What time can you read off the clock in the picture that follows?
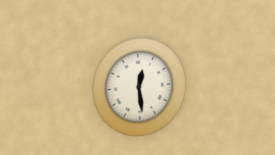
12:29
